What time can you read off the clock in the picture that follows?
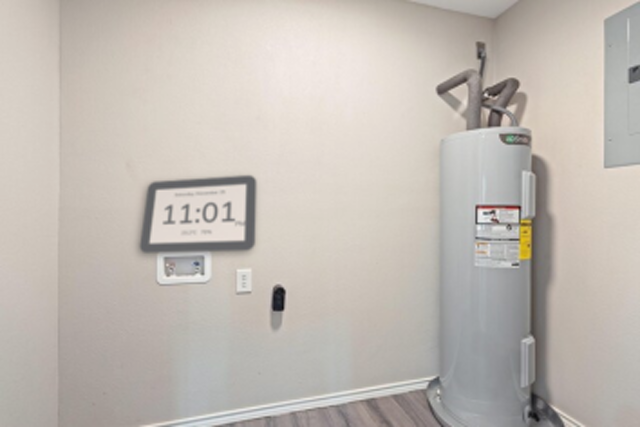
11:01
